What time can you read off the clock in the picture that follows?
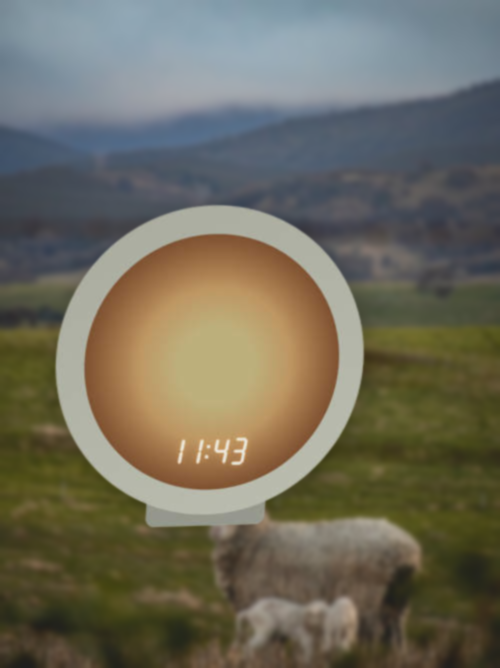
11:43
